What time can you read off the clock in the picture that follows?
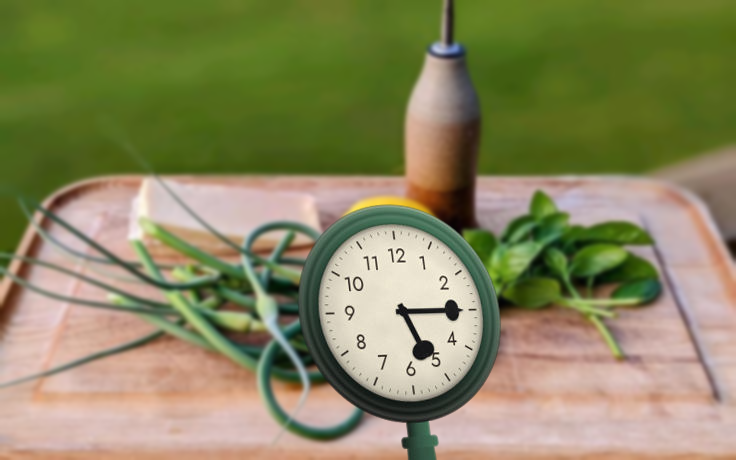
5:15
